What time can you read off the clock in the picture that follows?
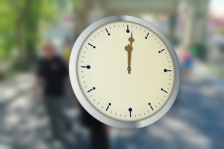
12:01
